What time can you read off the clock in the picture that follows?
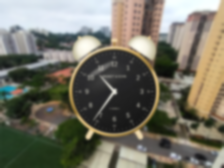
10:36
